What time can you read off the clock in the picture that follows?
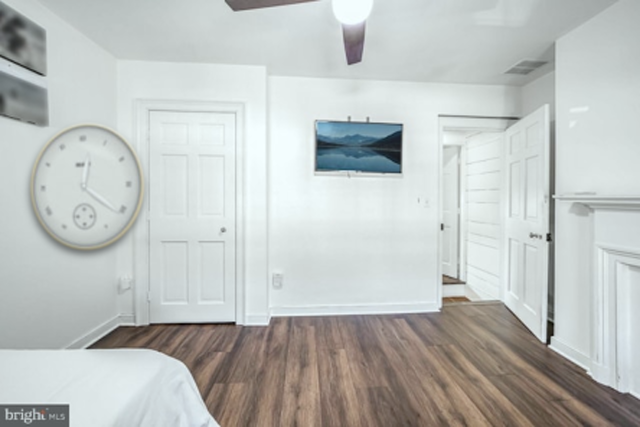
12:21
